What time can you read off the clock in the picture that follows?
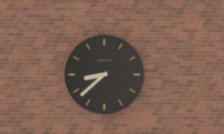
8:38
